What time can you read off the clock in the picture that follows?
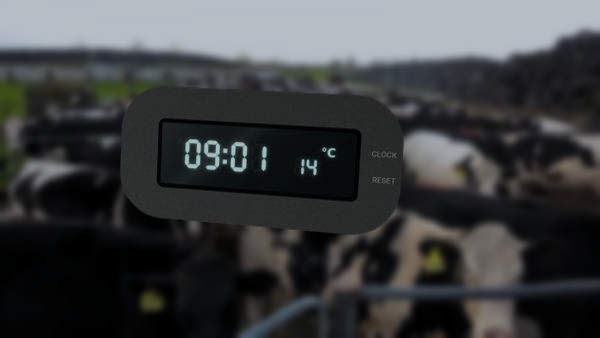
9:01
